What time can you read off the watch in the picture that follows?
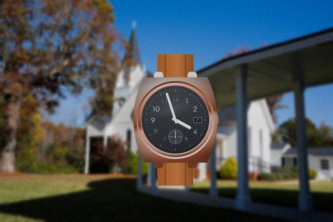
3:57
